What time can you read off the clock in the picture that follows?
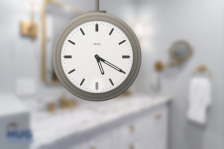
5:20
